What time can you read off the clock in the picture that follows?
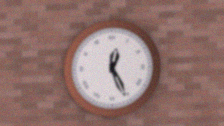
12:26
